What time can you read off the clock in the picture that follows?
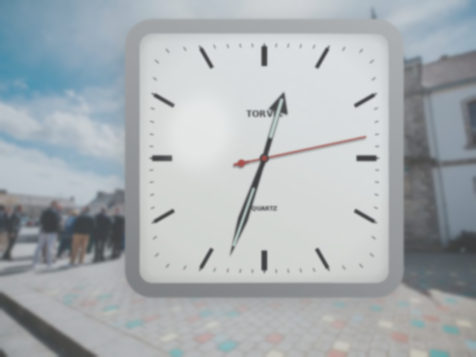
12:33:13
